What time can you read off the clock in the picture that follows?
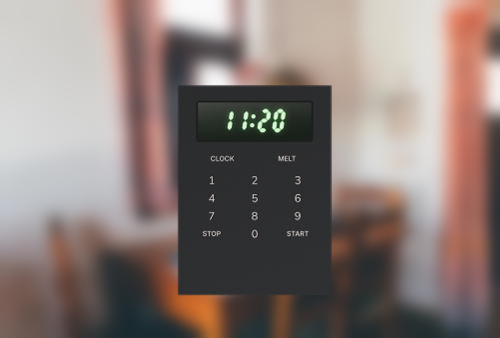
11:20
